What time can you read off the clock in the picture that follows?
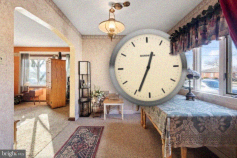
12:34
